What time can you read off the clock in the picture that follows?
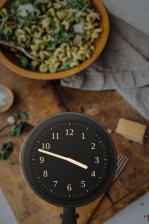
3:48
